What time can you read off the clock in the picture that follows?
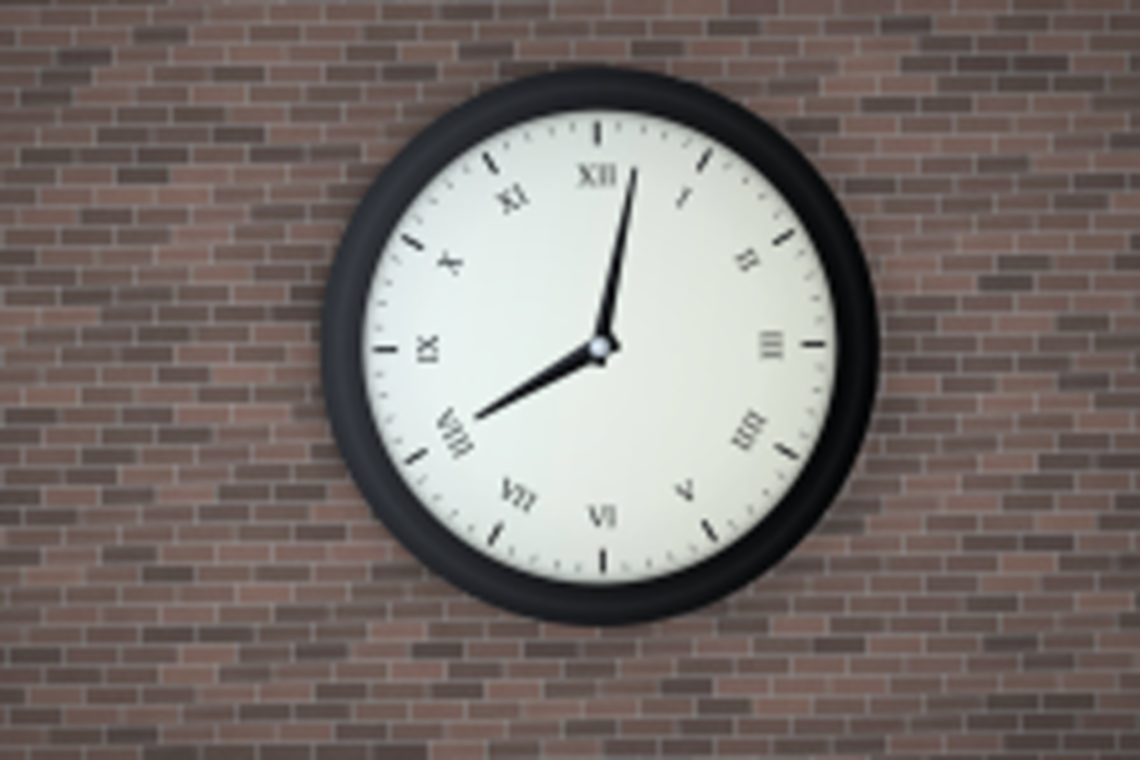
8:02
